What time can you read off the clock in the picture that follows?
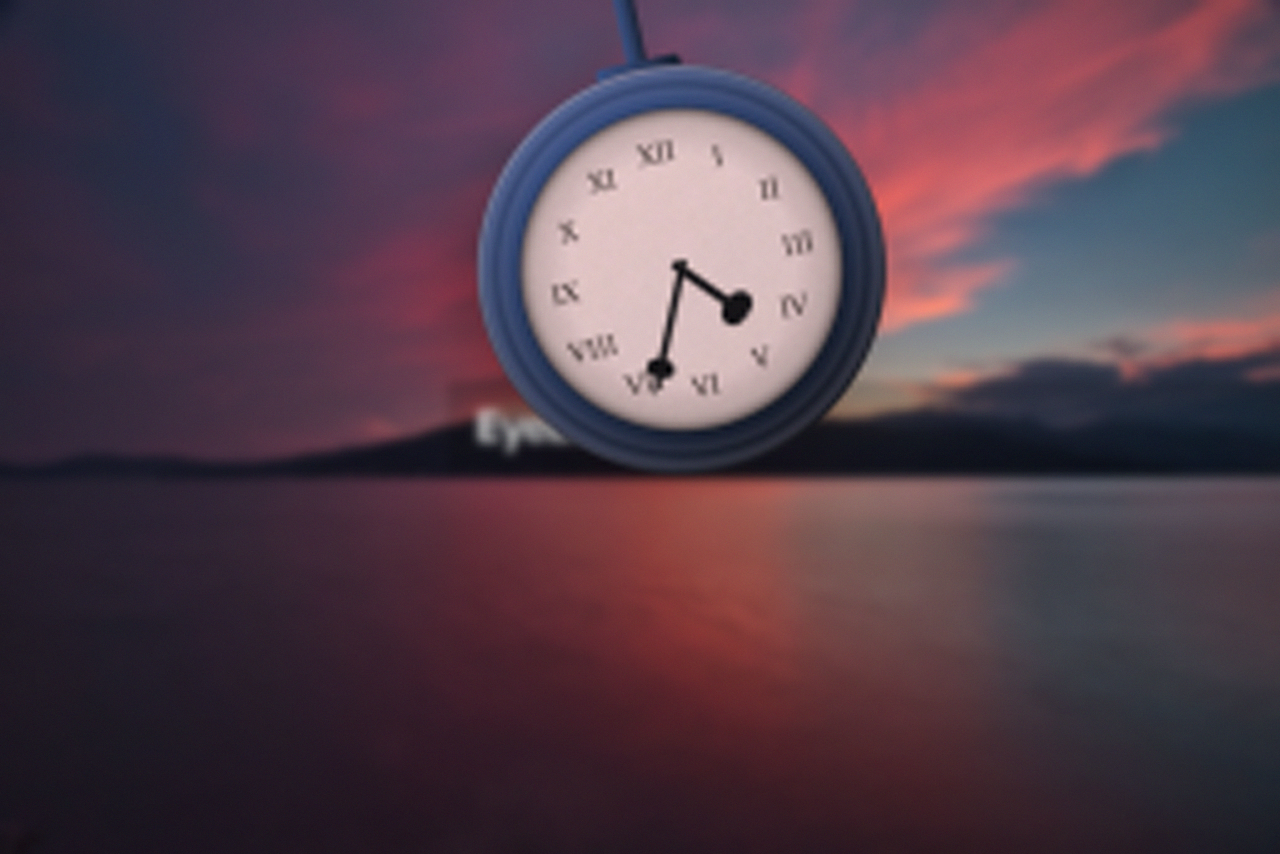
4:34
